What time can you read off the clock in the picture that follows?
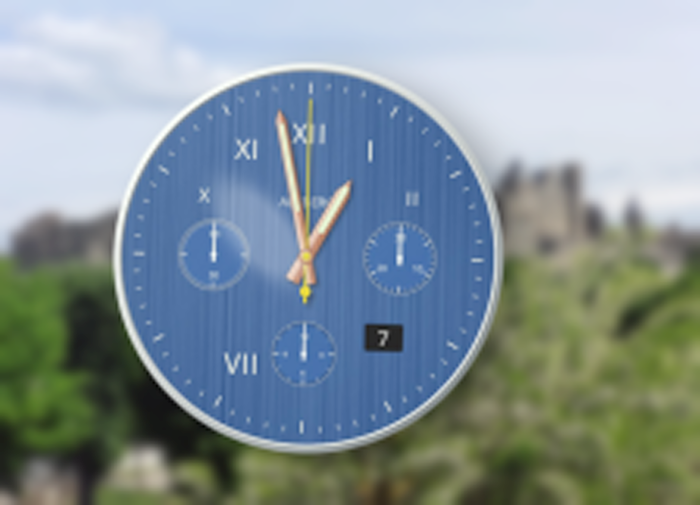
12:58
